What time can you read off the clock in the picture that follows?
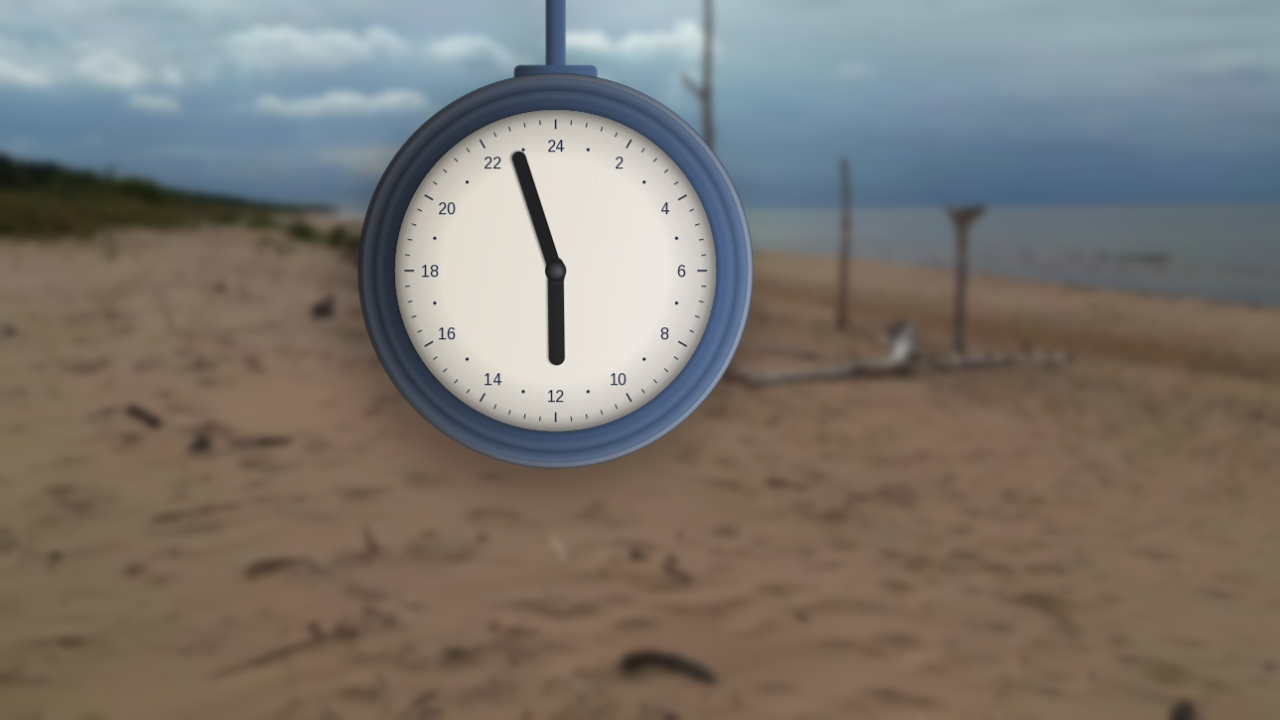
11:57
